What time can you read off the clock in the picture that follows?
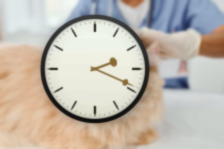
2:19
